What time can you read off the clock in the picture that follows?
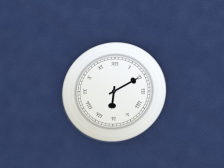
6:10
